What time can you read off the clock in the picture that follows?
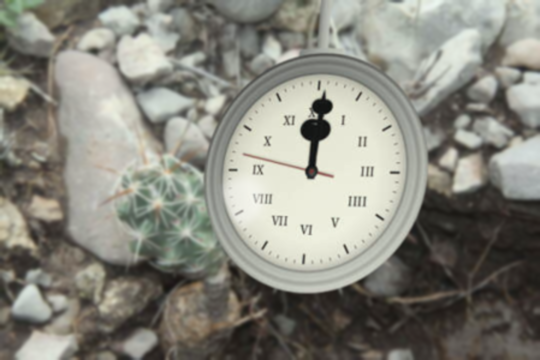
12:00:47
